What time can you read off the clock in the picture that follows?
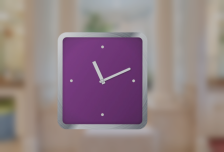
11:11
